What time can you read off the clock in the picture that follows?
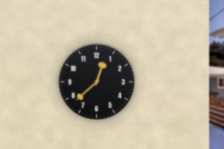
12:38
